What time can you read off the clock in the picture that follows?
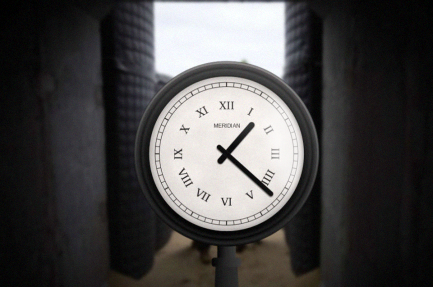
1:22
